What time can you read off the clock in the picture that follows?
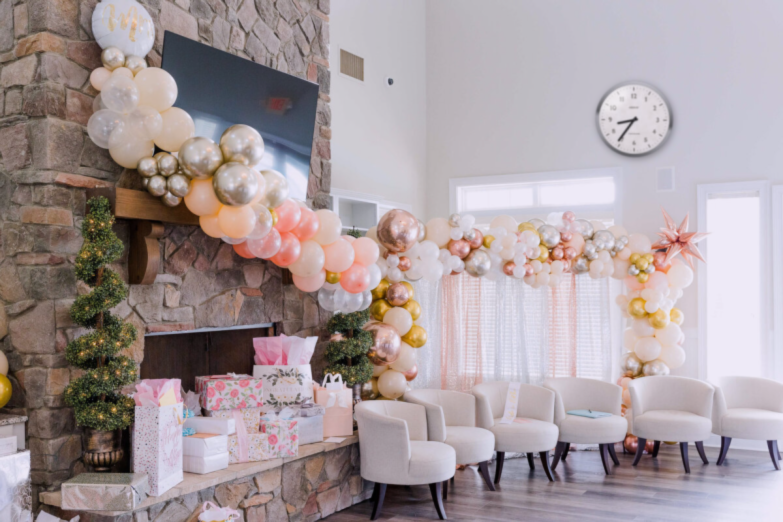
8:36
